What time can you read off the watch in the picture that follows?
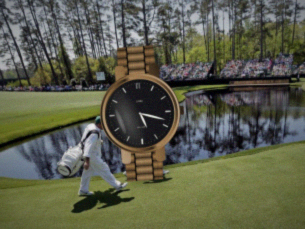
5:18
